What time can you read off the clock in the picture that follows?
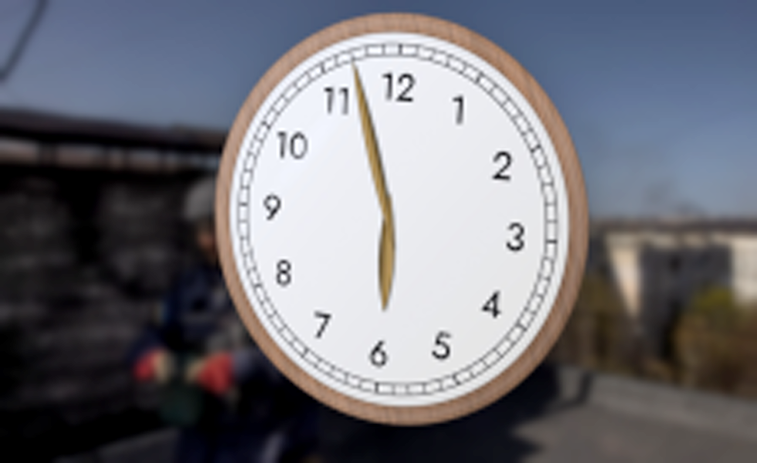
5:57
